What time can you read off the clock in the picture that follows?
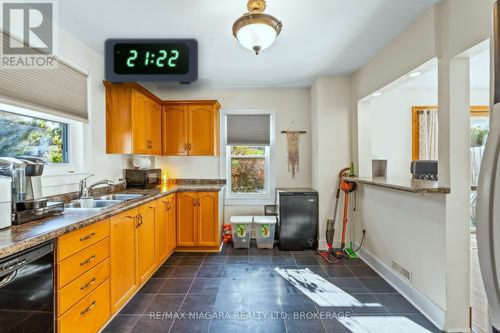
21:22
